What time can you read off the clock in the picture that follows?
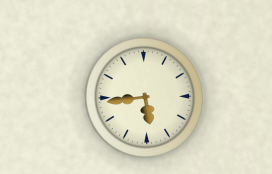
5:44
